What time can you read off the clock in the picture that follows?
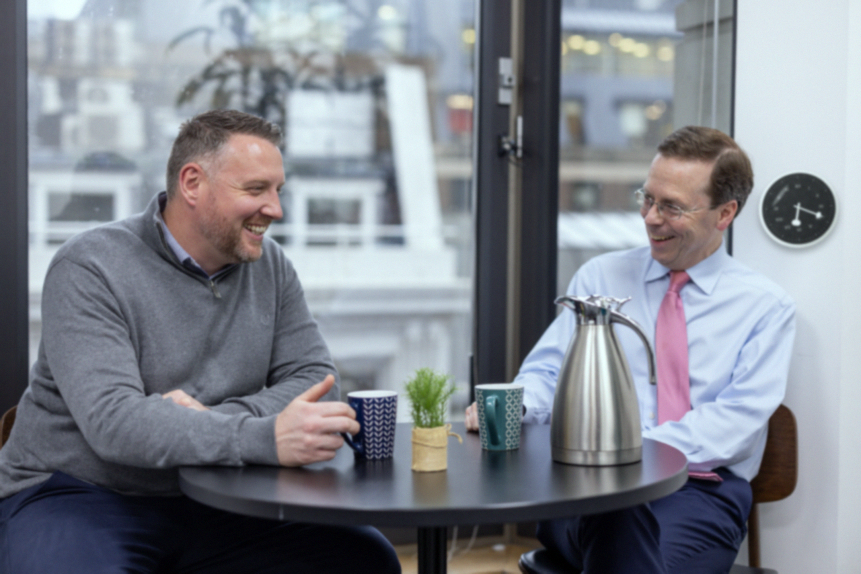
6:19
